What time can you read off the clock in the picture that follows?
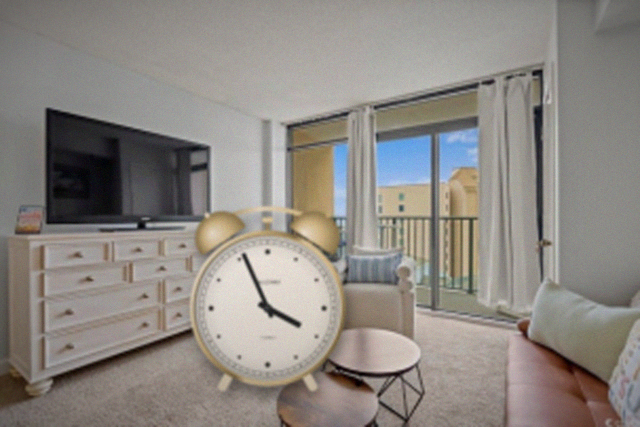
3:56
